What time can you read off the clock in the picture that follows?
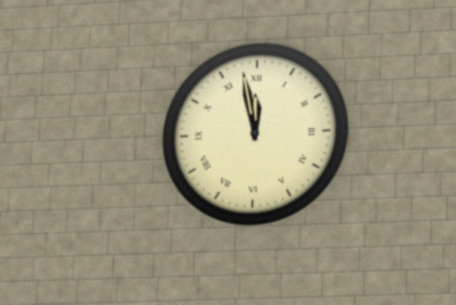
11:58
